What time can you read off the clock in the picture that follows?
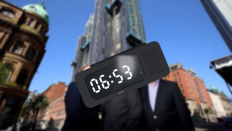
6:53
